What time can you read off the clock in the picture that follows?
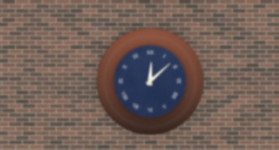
12:08
